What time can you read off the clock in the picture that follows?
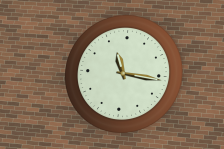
11:16
